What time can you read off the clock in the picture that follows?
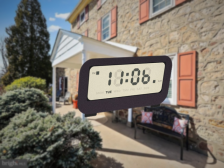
11:06
